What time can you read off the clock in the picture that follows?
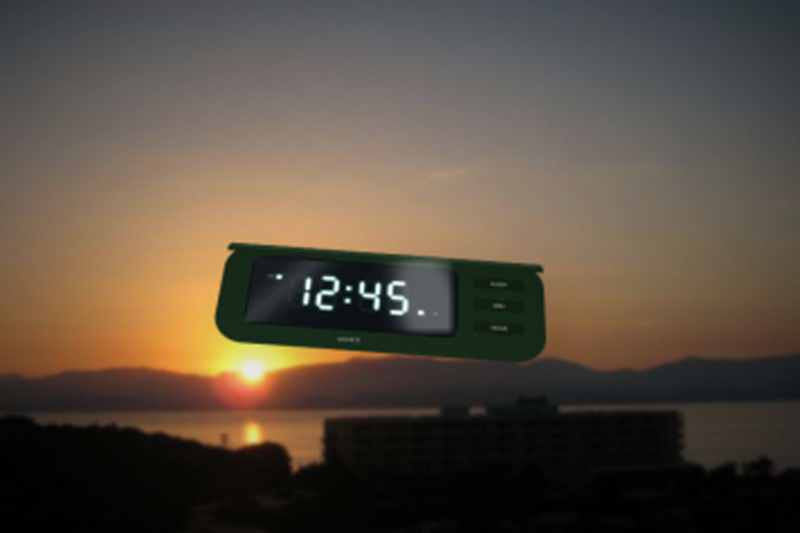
12:45
